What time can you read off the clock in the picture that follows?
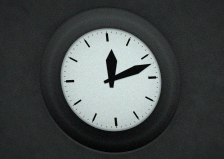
12:12
